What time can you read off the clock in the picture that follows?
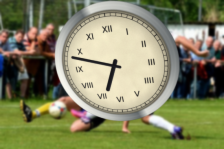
6:48
